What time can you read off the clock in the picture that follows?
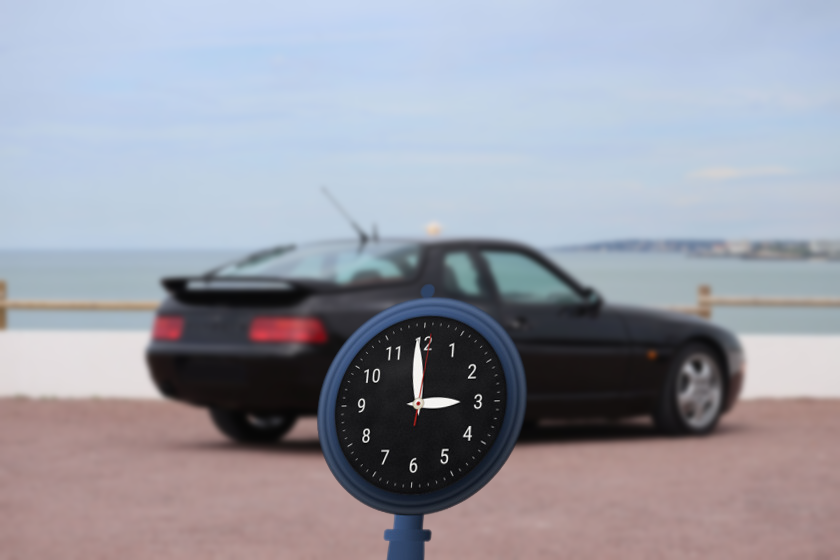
2:59:01
